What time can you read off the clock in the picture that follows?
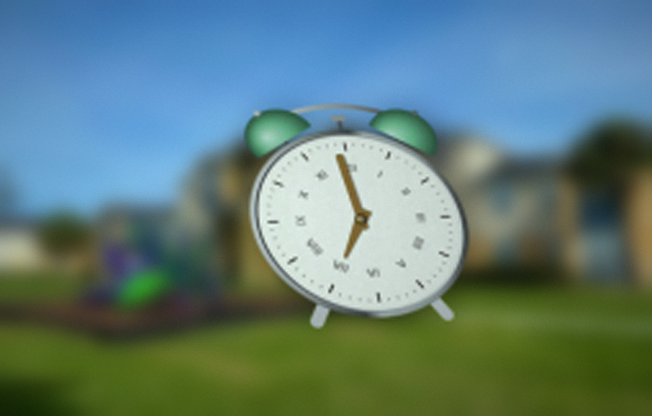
6:59
